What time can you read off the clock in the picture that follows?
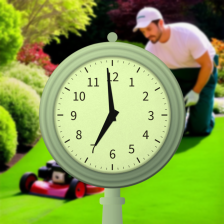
6:59
